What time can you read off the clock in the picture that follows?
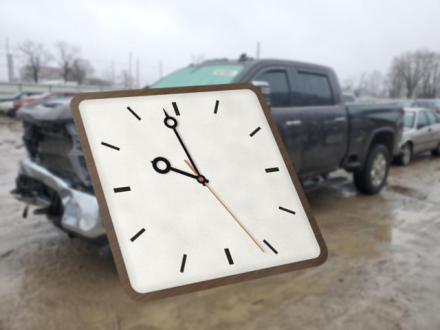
9:58:26
